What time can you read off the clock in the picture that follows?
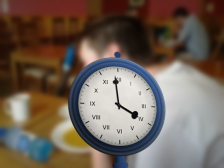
3:59
